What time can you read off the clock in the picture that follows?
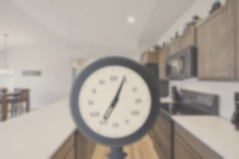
7:04
